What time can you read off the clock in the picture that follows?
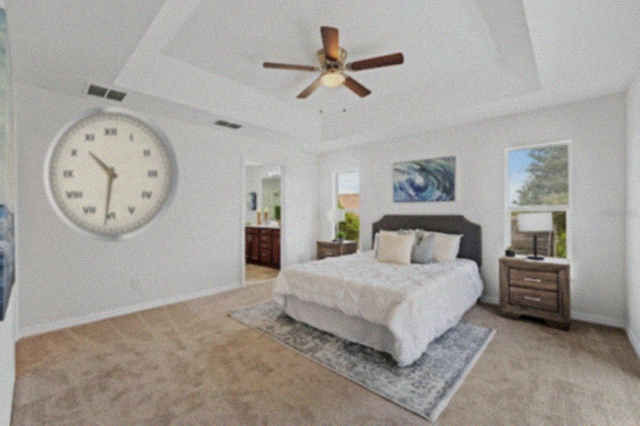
10:31
